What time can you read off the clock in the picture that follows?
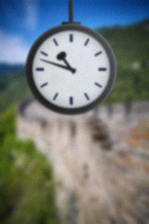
10:48
